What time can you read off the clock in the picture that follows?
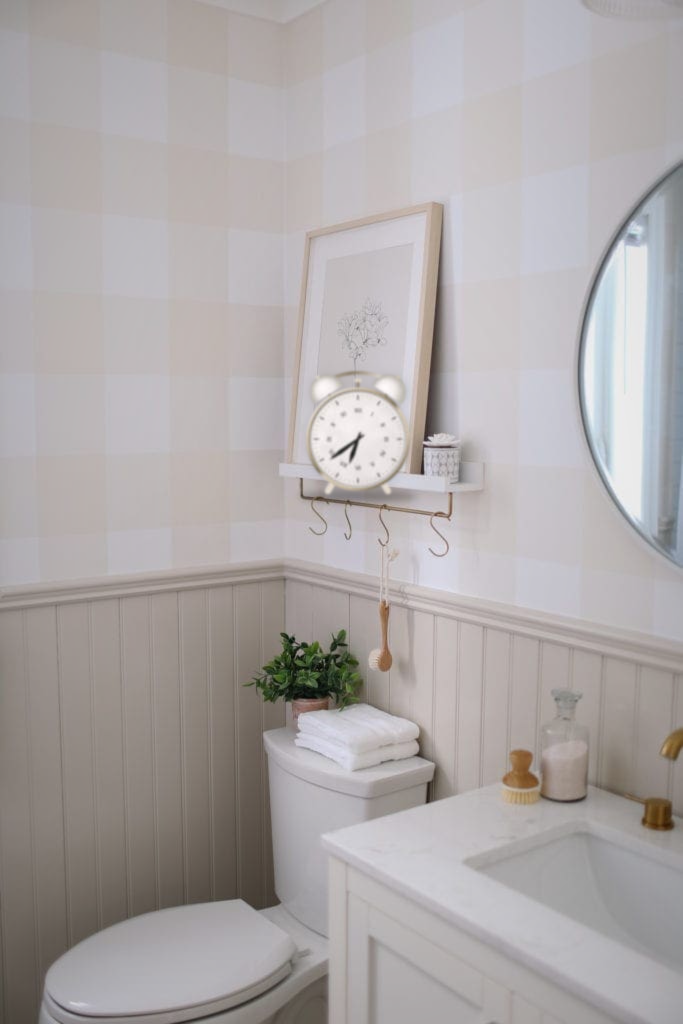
6:39
